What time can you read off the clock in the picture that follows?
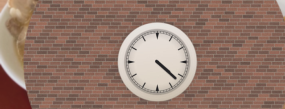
4:22
